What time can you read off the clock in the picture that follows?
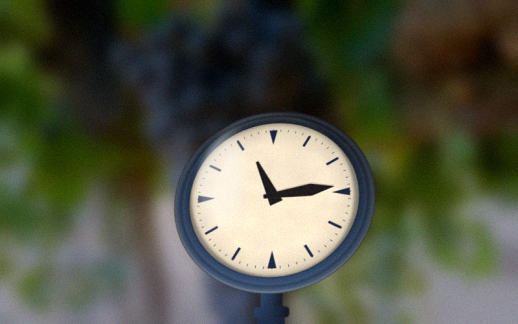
11:14
